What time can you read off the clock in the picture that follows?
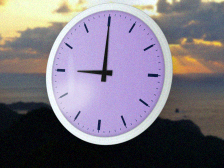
9:00
